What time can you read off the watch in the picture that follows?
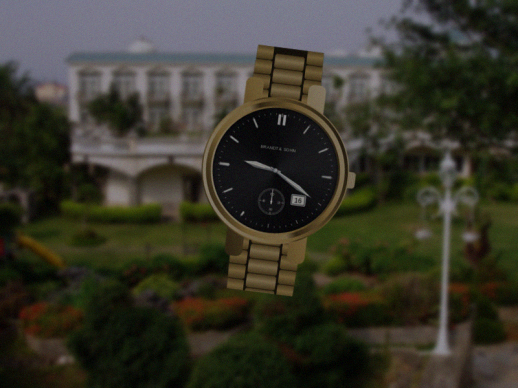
9:20
